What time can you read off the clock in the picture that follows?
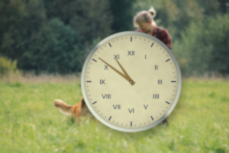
10:51
